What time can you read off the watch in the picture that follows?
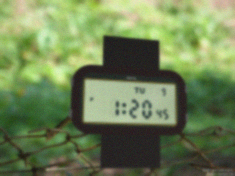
1:20
